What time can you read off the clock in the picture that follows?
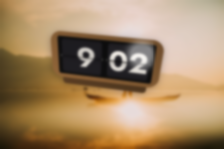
9:02
